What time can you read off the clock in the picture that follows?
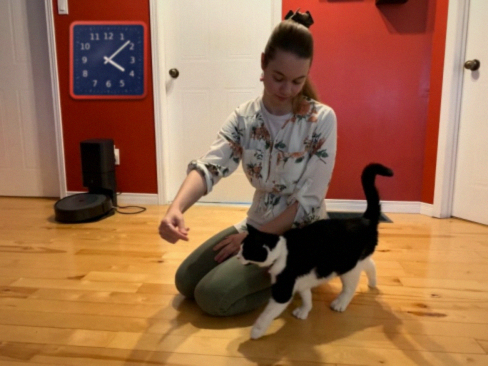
4:08
